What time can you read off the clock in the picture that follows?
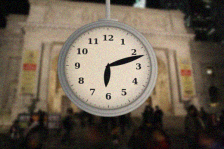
6:12
